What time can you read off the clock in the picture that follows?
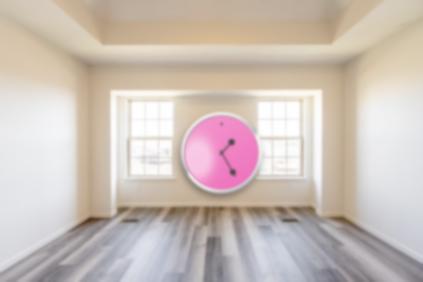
1:25
